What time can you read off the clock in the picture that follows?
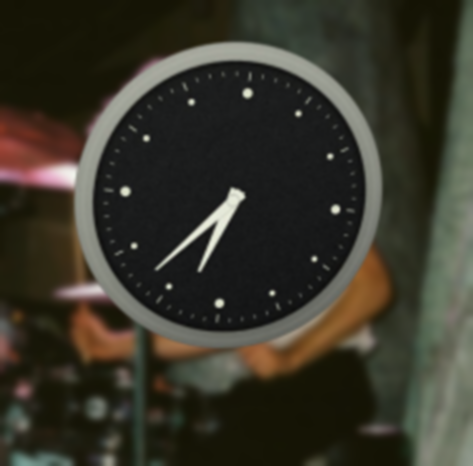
6:37
